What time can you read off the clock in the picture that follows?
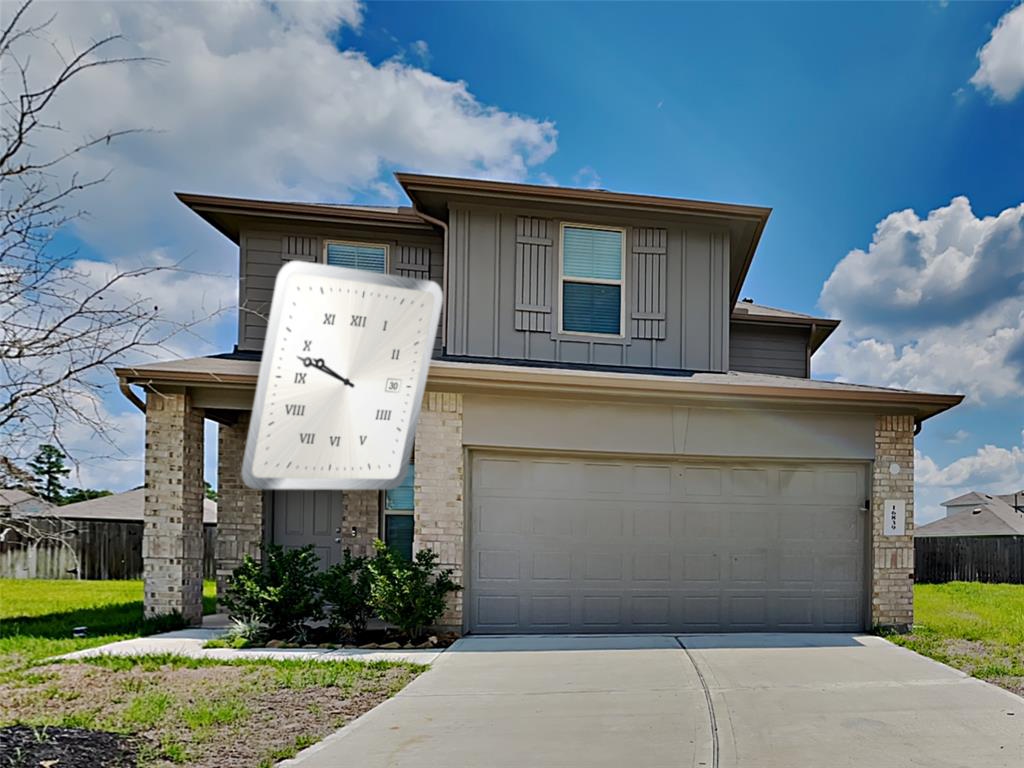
9:48
